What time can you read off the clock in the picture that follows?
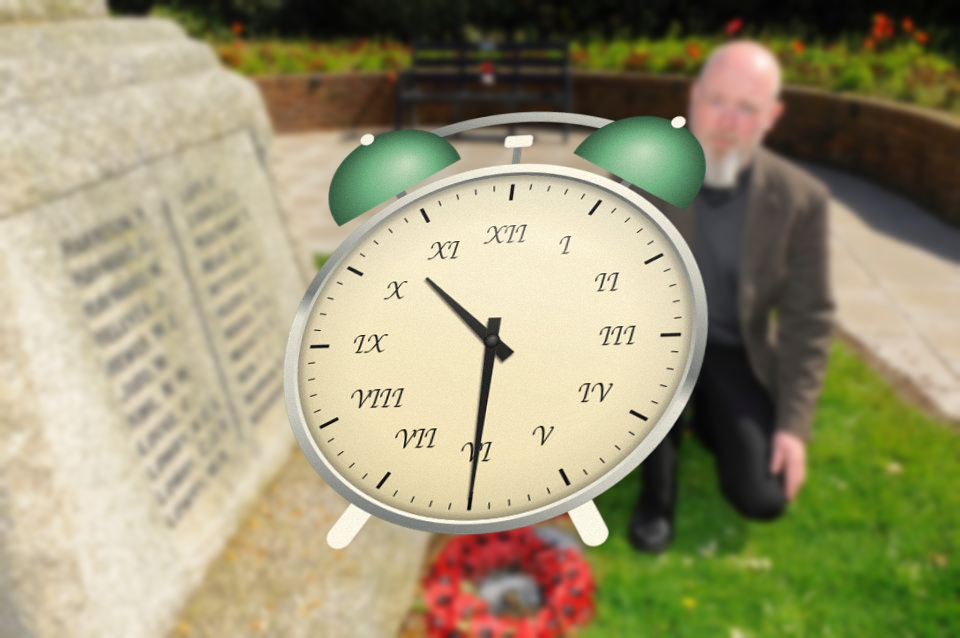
10:30
